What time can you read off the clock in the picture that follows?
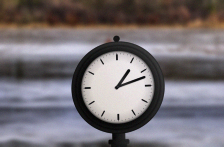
1:12
